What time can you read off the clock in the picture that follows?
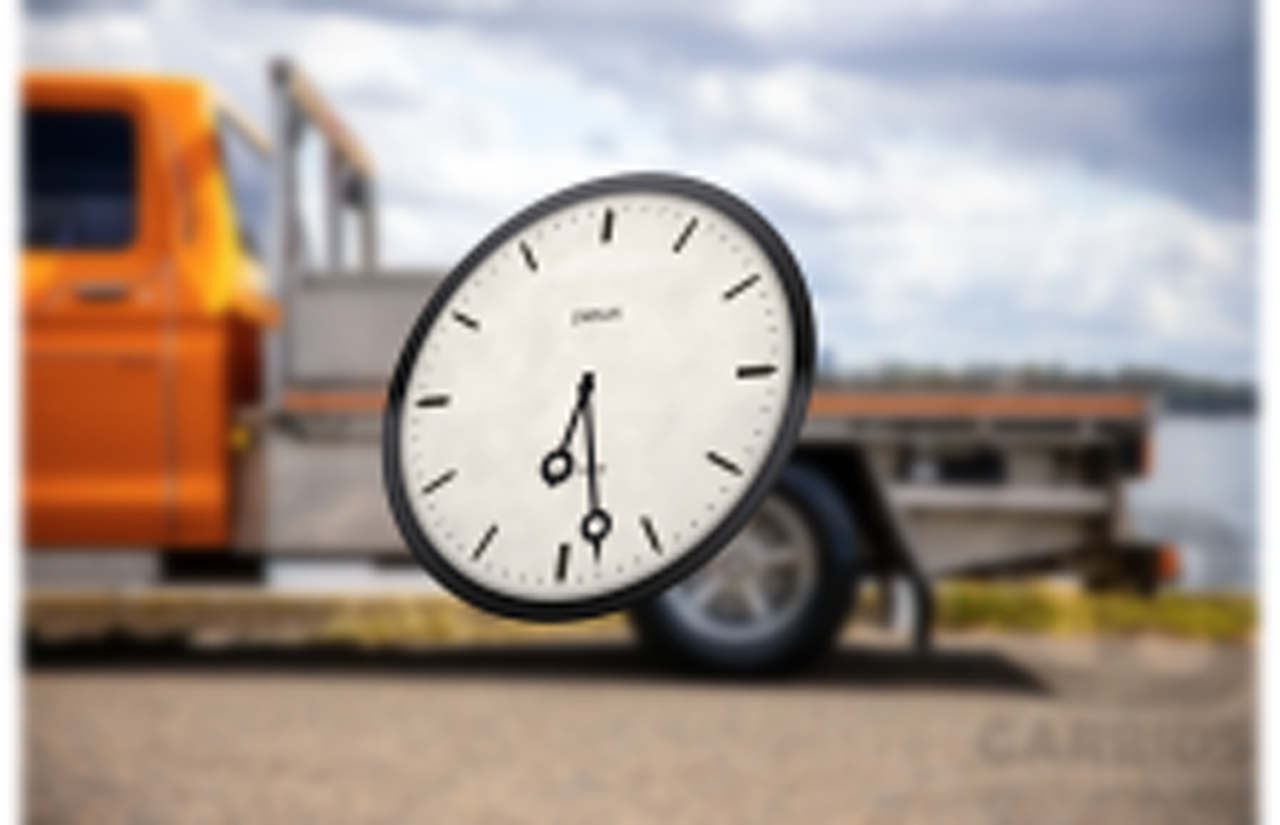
6:28
